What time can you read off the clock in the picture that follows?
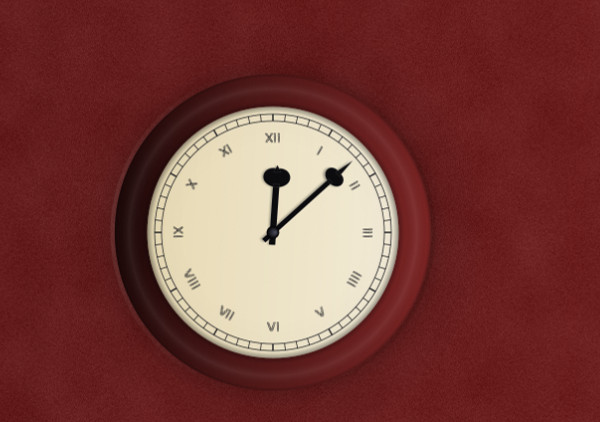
12:08
